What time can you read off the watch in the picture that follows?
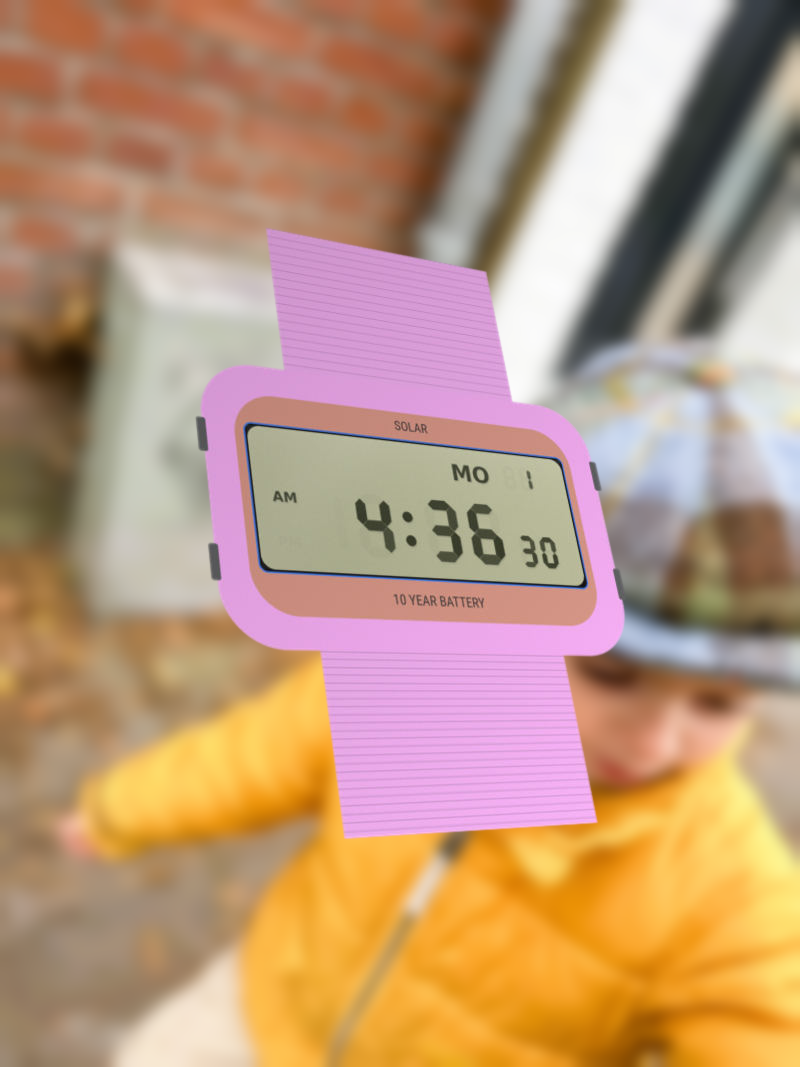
4:36:30
